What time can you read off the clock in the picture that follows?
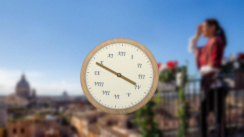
3:49
